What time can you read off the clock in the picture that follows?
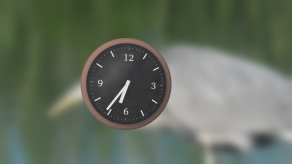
6:36
